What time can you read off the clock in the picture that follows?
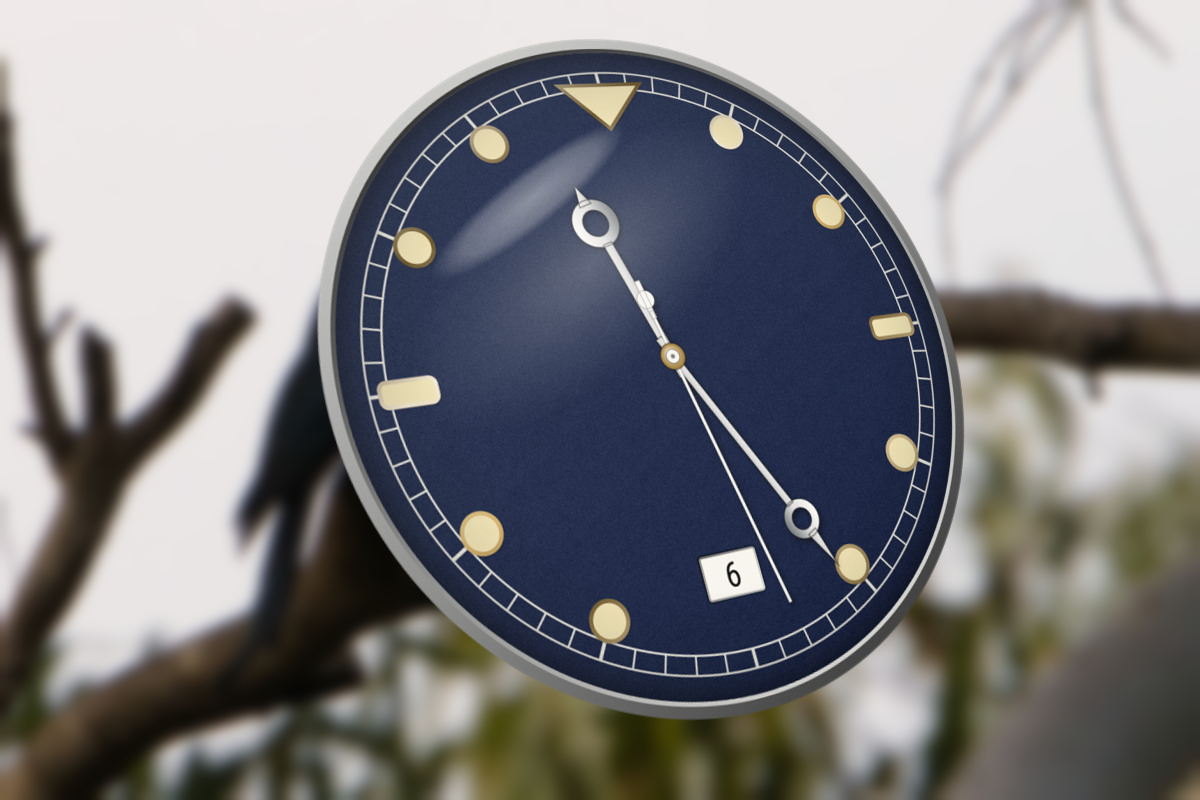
11:25:28
